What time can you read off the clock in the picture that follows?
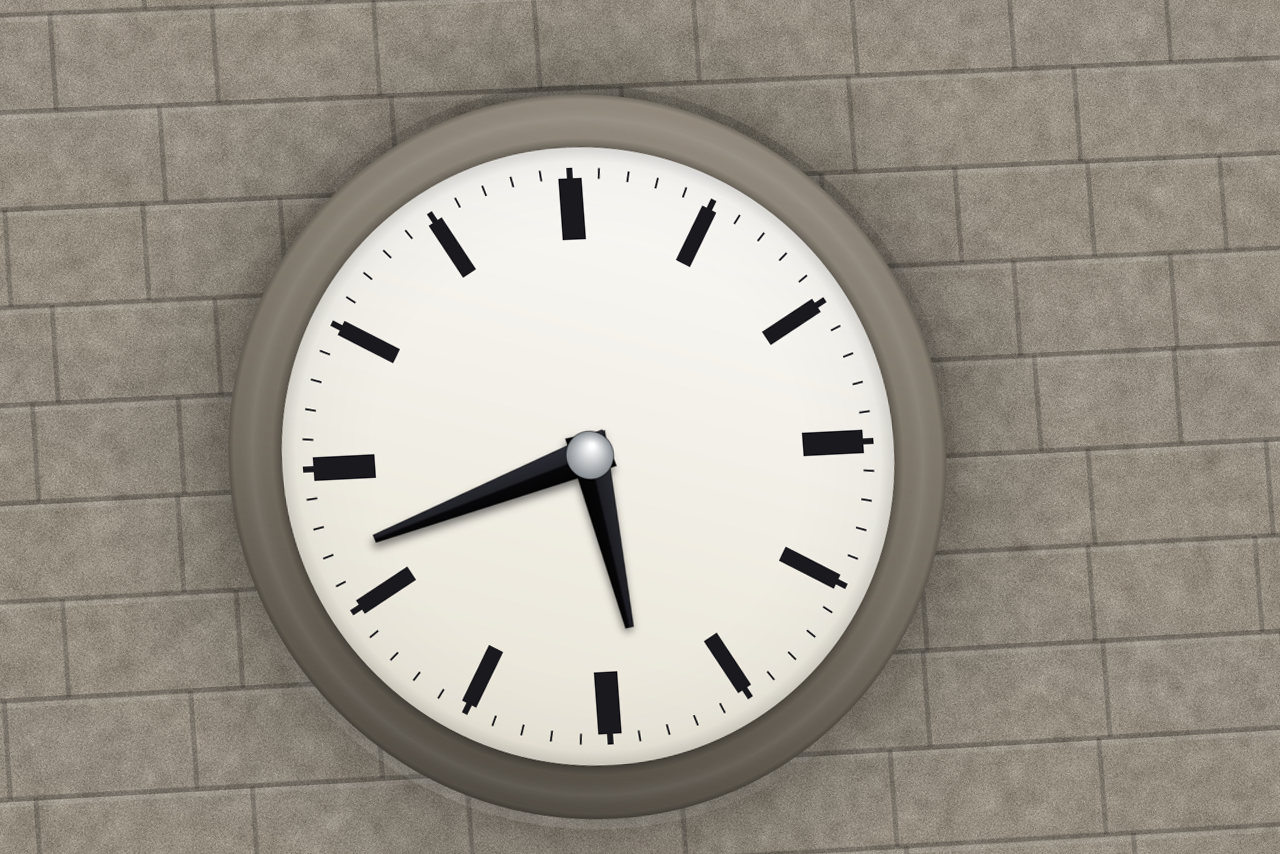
5:42
